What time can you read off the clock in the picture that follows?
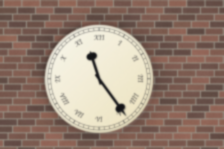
11:24
